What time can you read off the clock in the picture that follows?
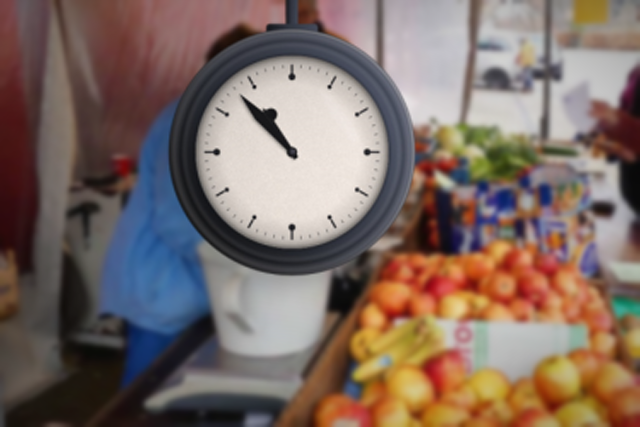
10:53
